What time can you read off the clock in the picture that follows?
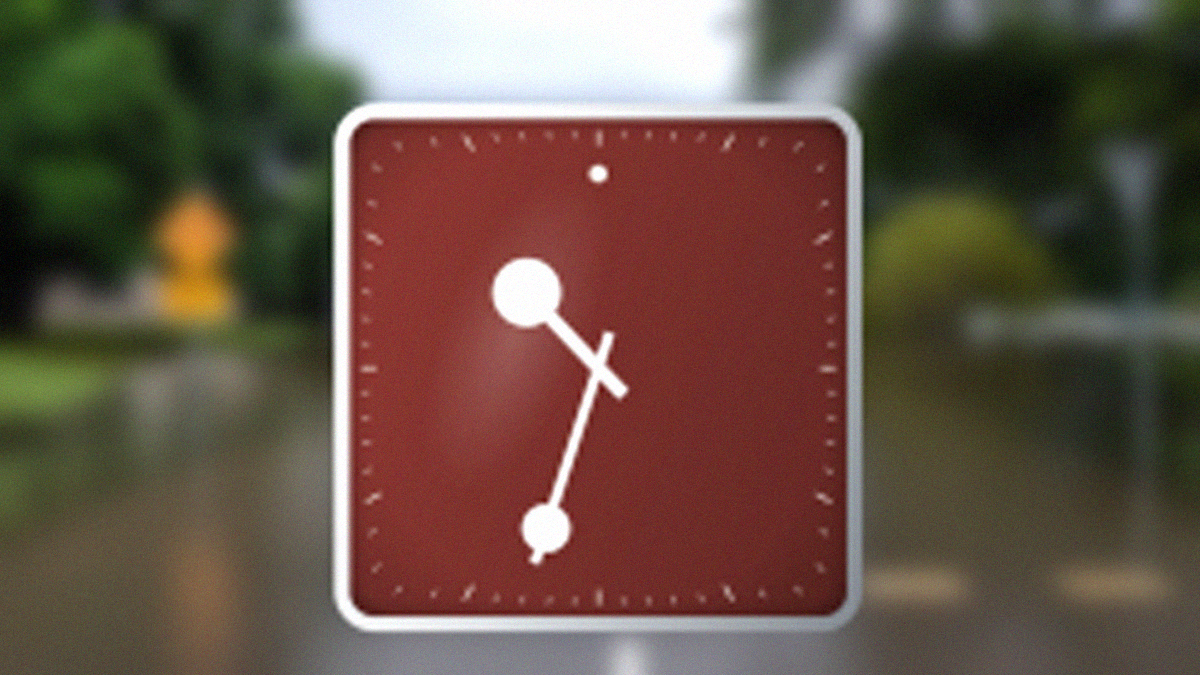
10:33
